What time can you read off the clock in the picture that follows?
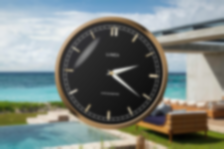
2:21
